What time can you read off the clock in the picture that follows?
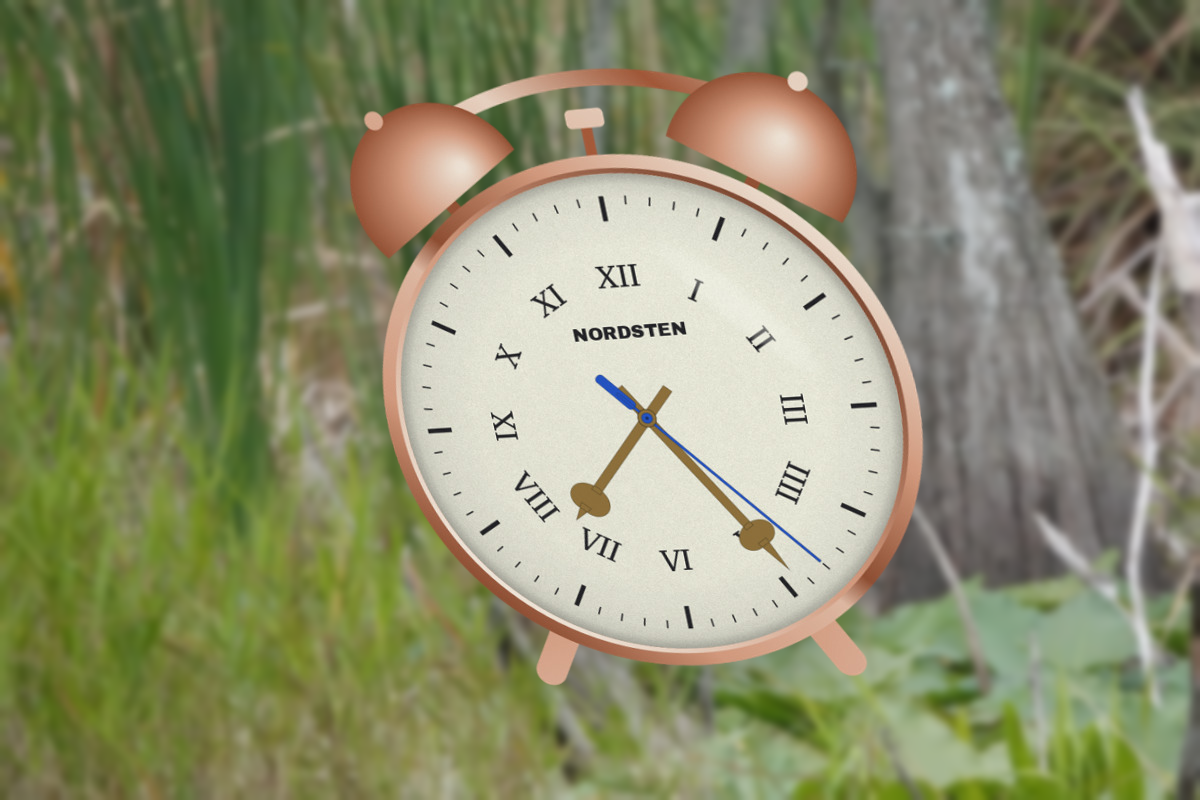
7:24:23
